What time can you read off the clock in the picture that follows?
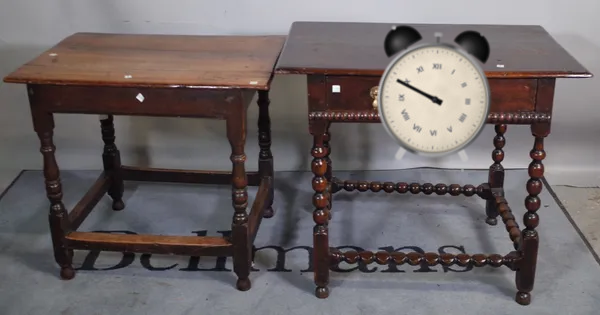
9:49
